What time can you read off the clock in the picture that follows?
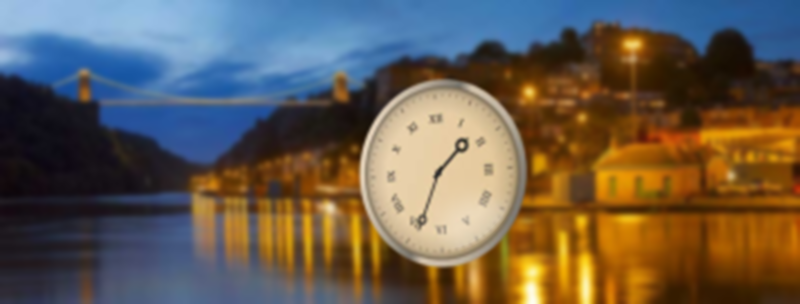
1:34
